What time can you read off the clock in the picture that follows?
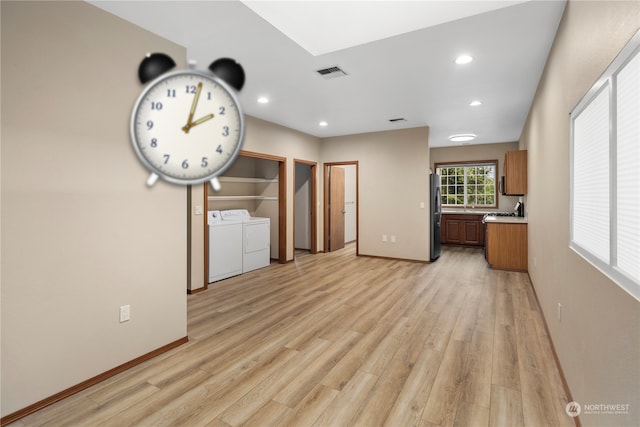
2:02
